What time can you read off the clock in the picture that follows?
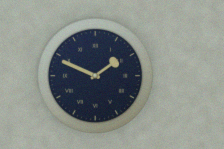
1:49
